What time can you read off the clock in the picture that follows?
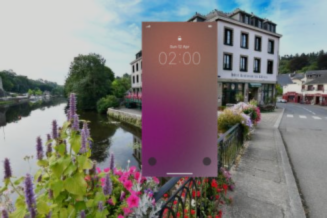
2:00
